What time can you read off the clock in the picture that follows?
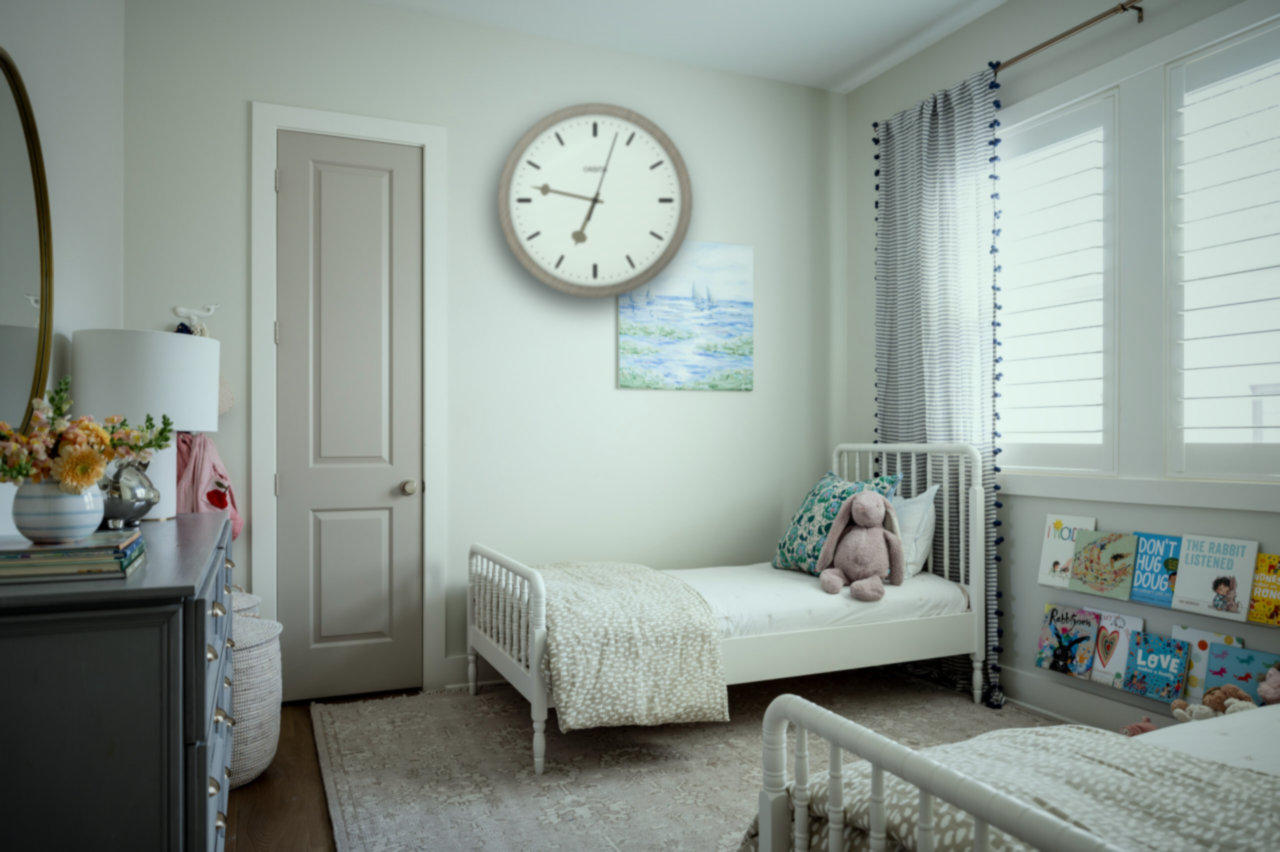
6:47:03
